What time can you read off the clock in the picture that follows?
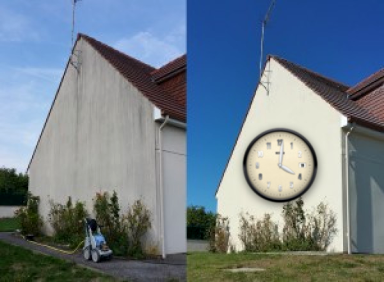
4:01
